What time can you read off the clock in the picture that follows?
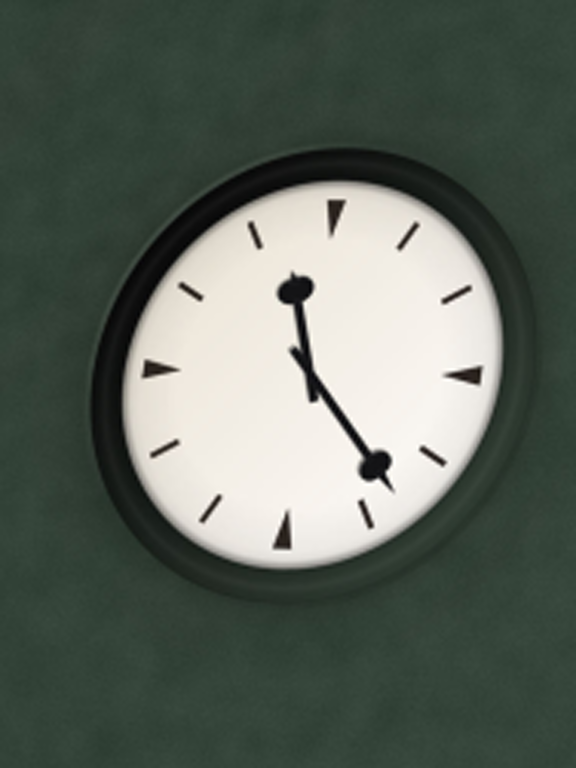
11:23
